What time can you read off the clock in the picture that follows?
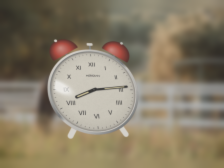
8:14
